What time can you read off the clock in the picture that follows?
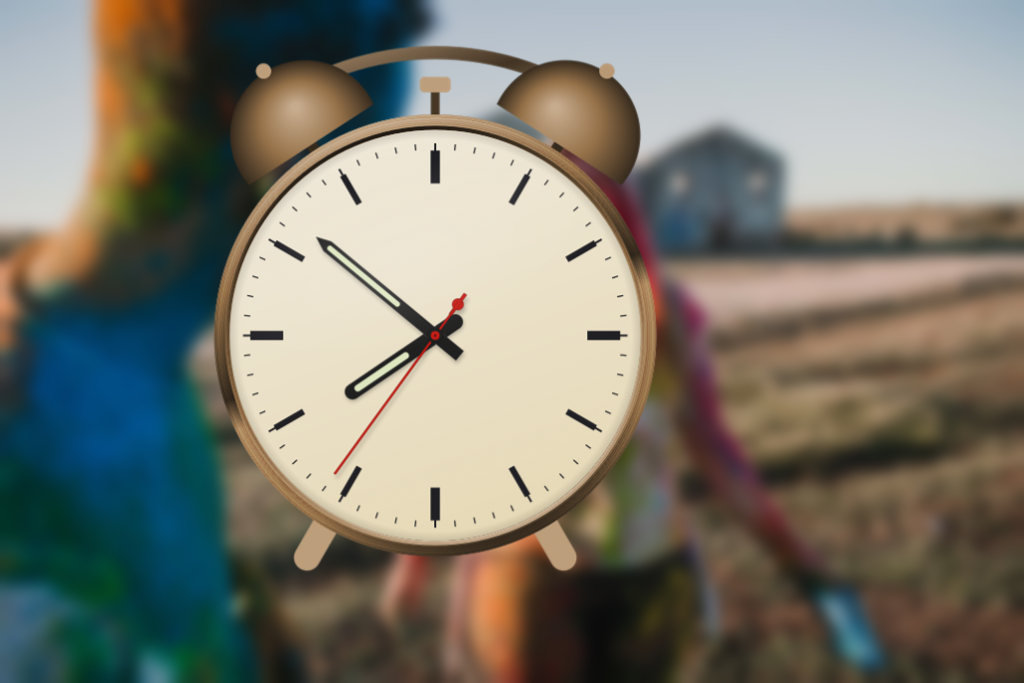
7:51:36
